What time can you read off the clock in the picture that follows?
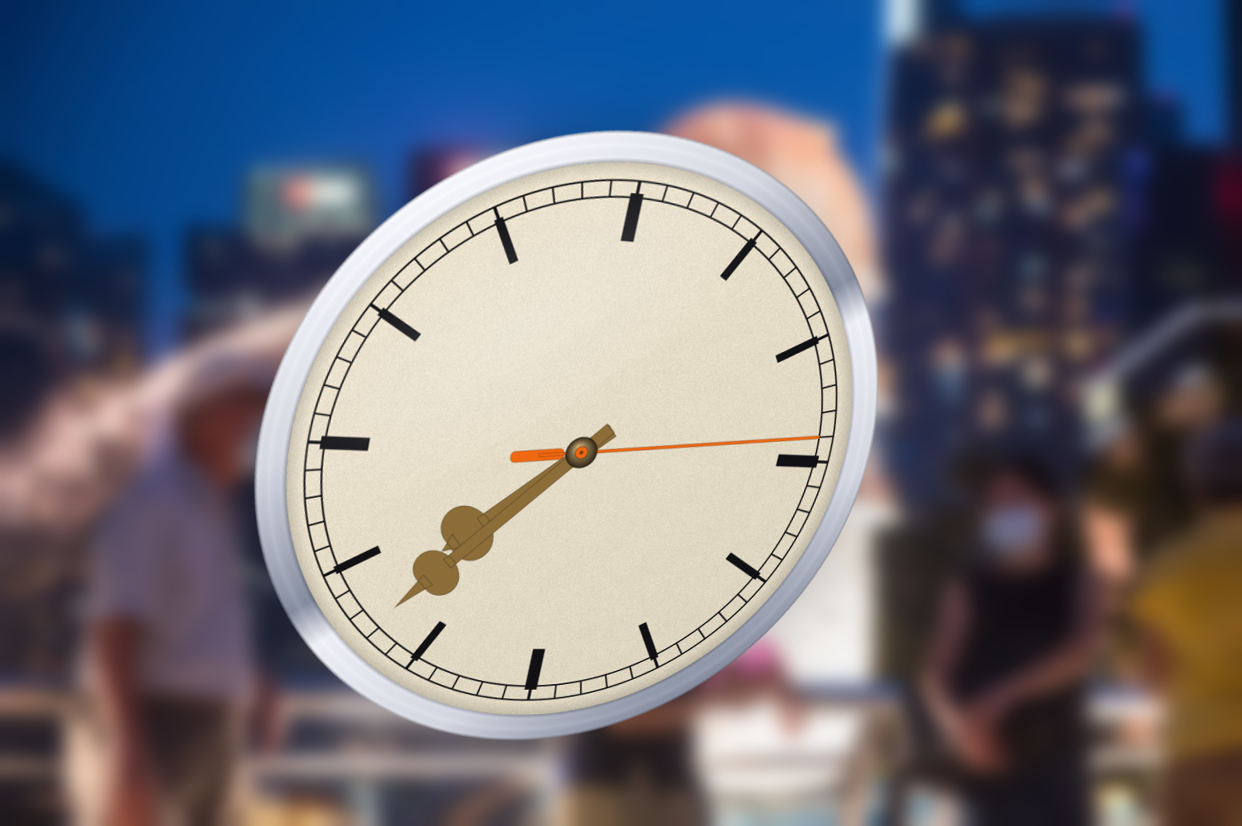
7:37:14
